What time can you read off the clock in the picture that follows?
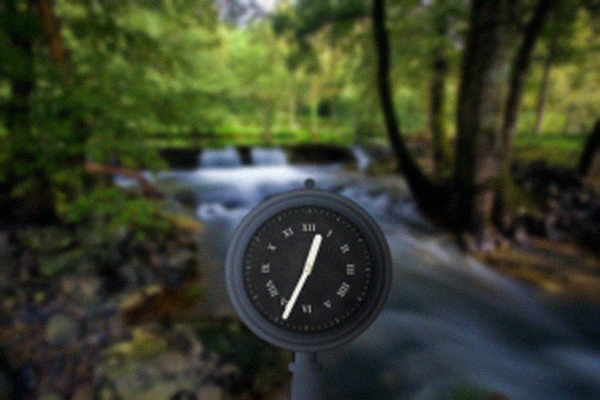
12:34
